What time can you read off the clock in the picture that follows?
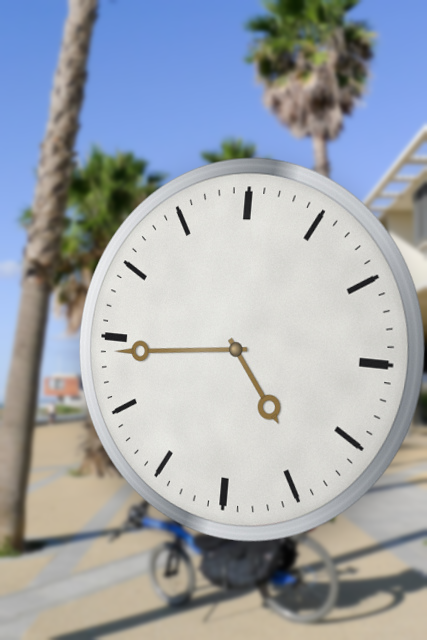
4:44
